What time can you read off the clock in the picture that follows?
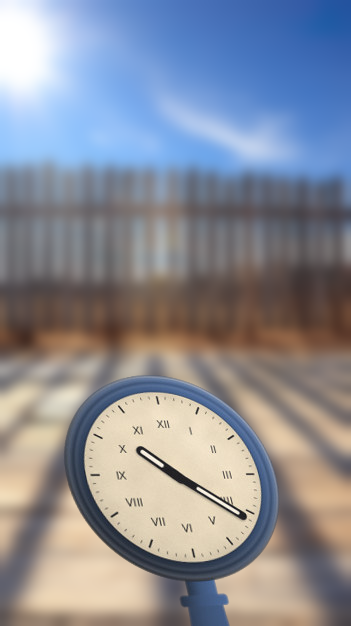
10:21
